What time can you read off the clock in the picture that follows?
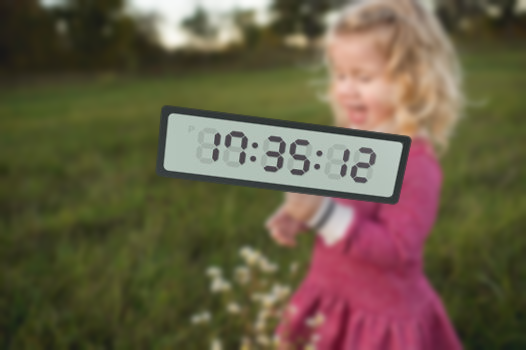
17:35:12
